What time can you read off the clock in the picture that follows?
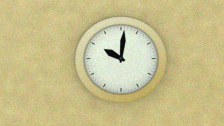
10:01
